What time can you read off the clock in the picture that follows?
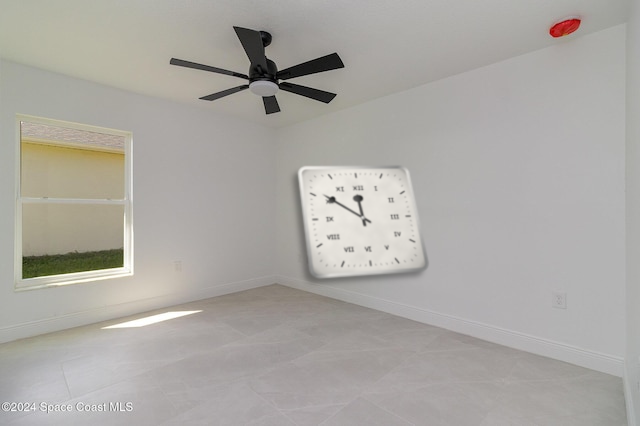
11:51
